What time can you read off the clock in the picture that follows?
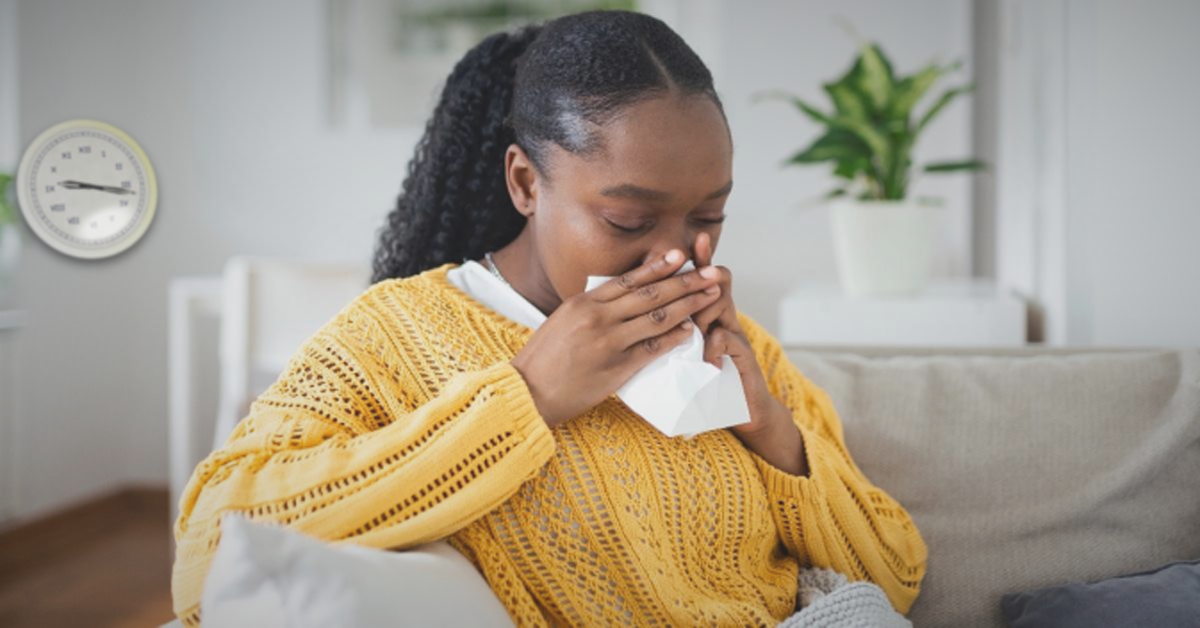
9:17
